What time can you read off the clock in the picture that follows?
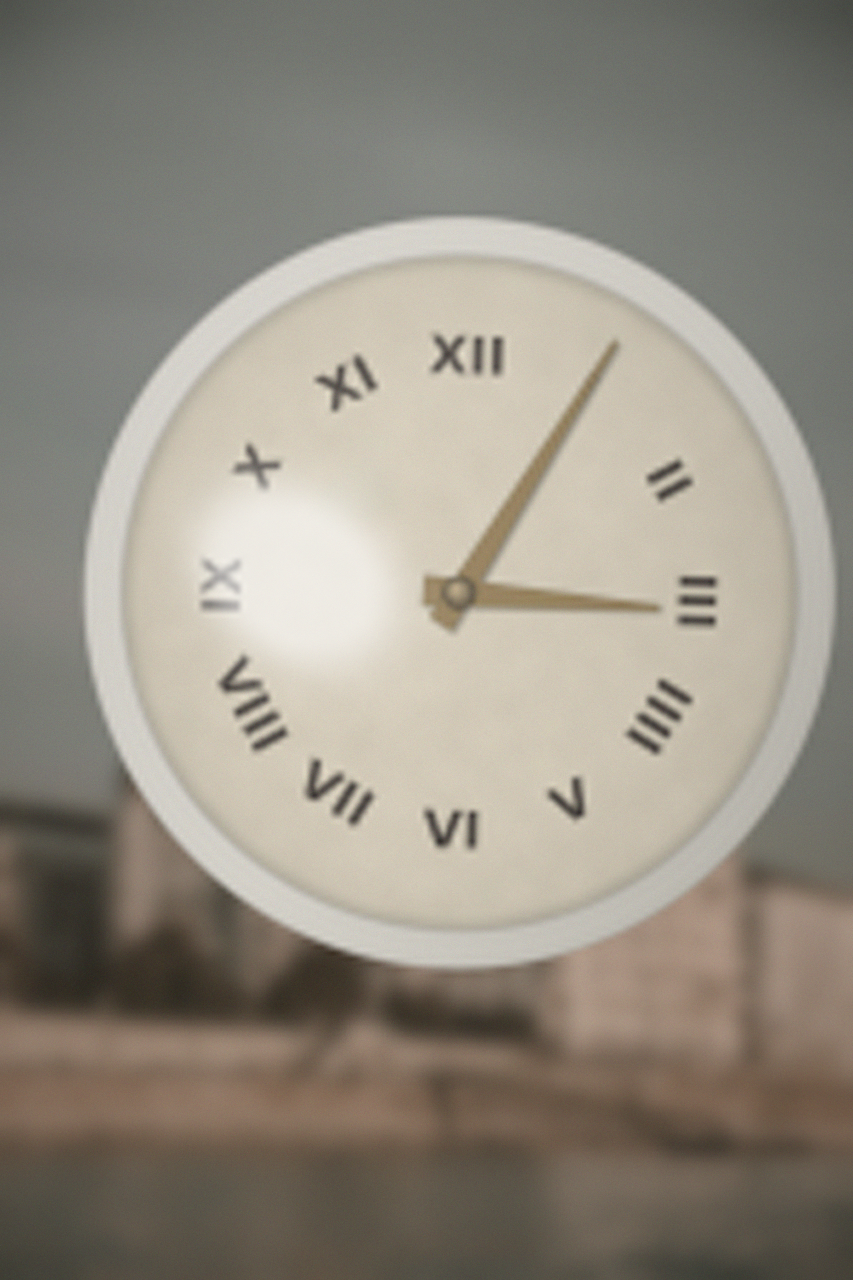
3:05
